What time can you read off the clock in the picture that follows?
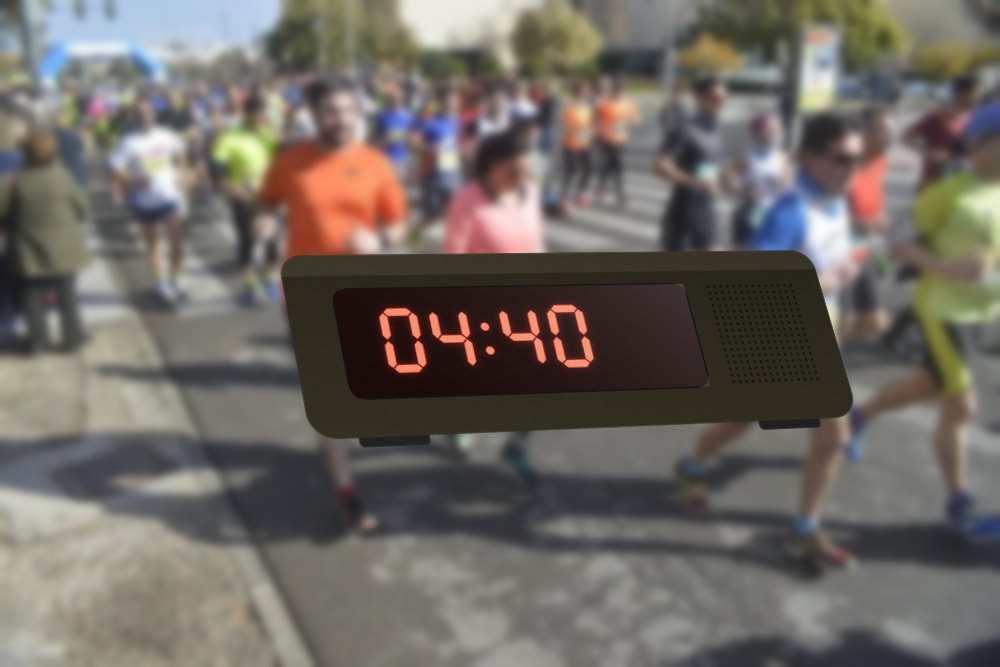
4:40
